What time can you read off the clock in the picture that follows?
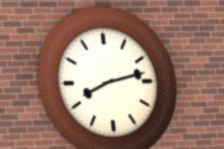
8:13
